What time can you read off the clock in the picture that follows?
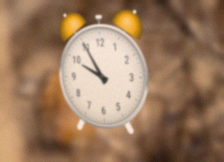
9:55
